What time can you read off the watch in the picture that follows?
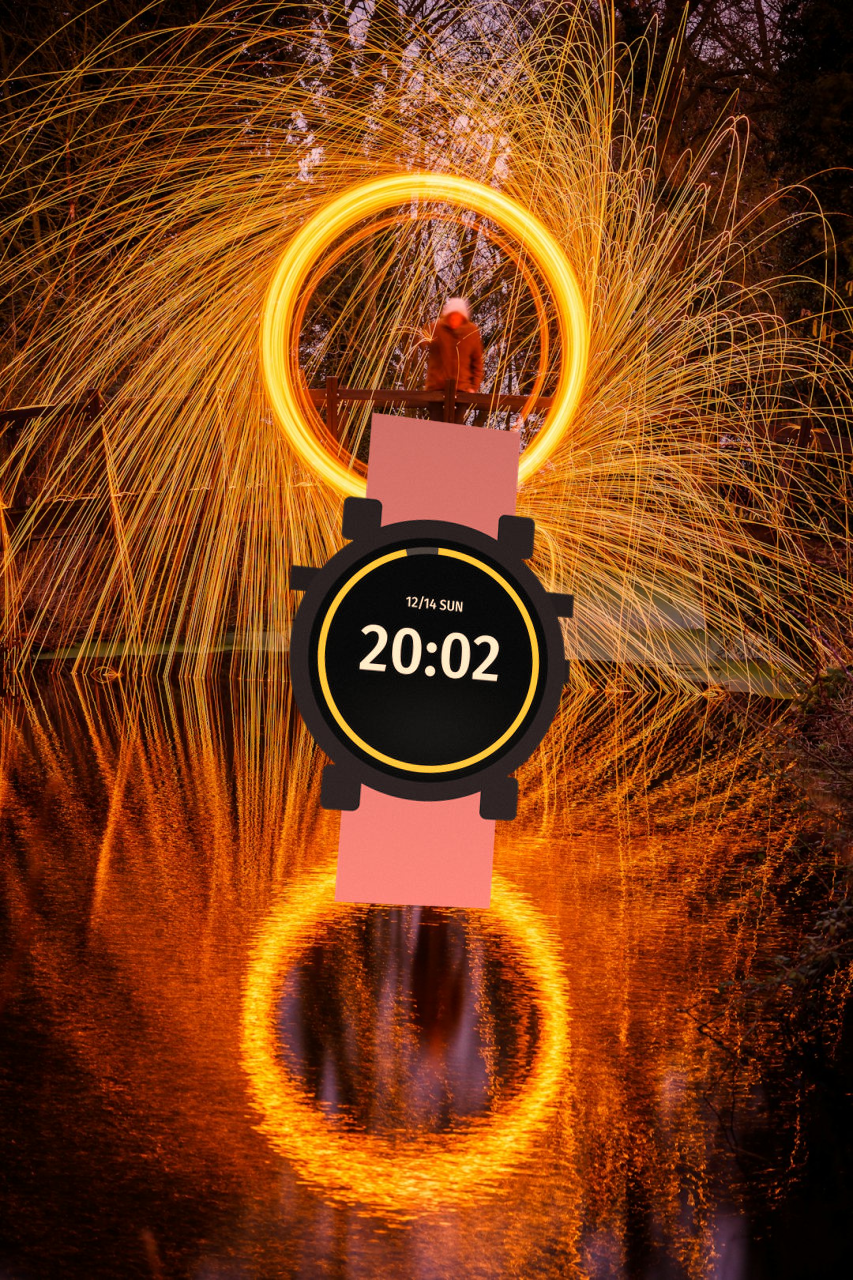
20:02
